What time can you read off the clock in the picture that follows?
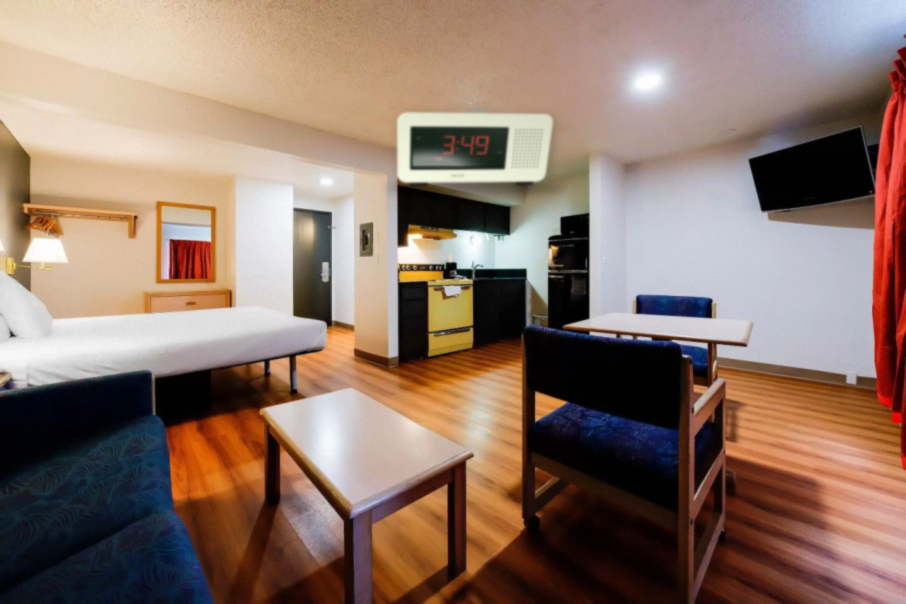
3:49
